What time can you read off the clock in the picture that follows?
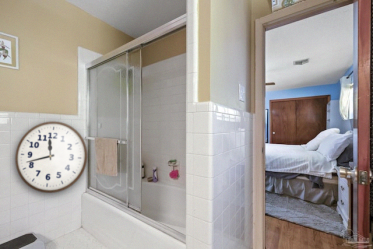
11:42
